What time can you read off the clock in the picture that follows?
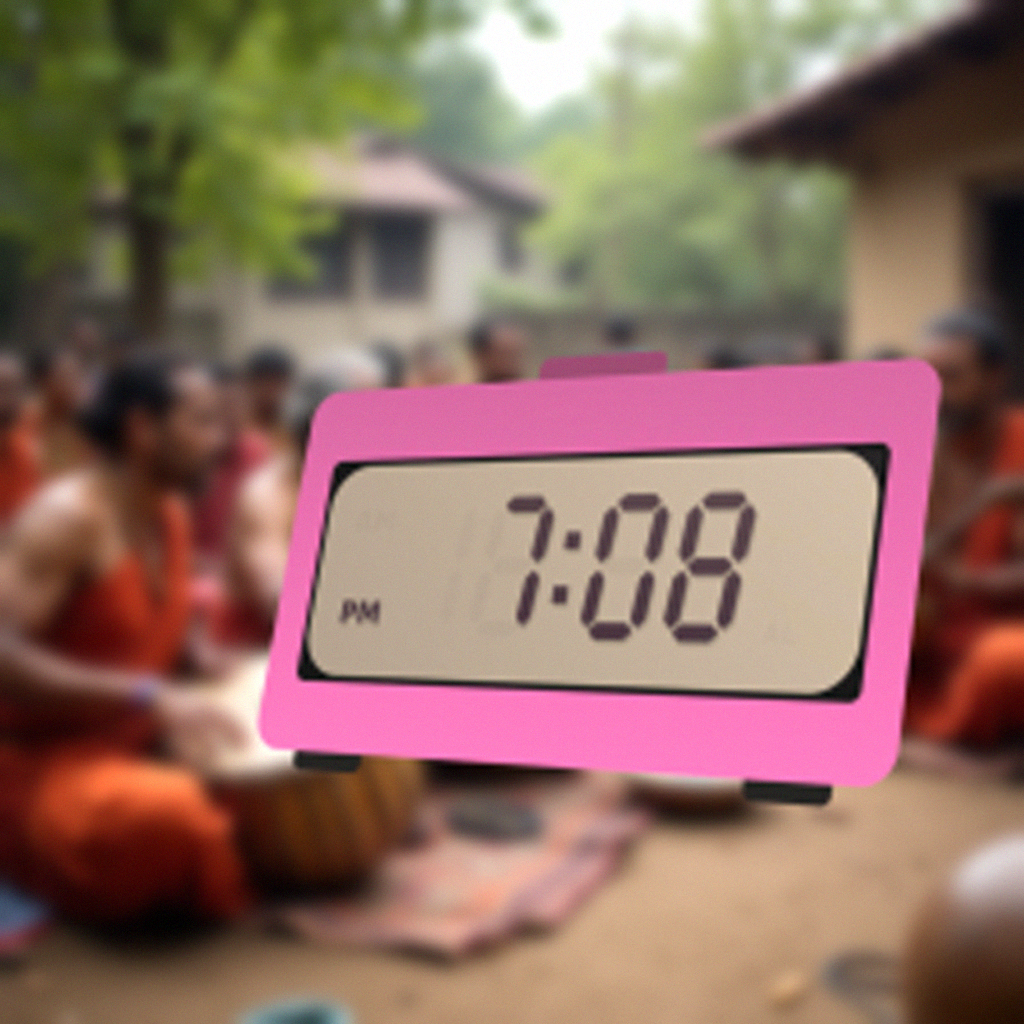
7:08
